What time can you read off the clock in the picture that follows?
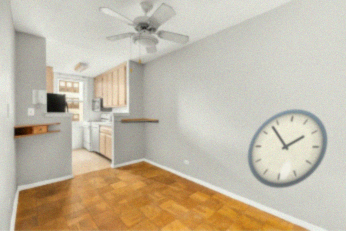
1:53
